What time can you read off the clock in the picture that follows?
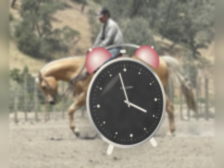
3:58
